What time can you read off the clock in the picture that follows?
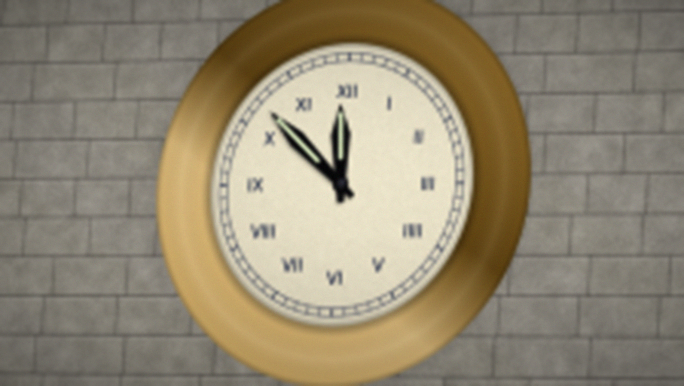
11:52
